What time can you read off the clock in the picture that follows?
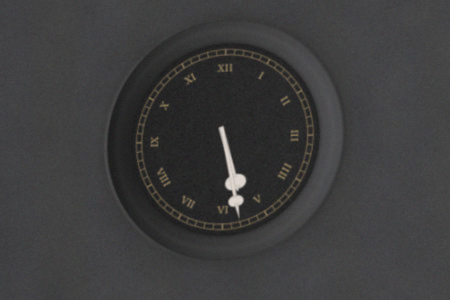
5:28
